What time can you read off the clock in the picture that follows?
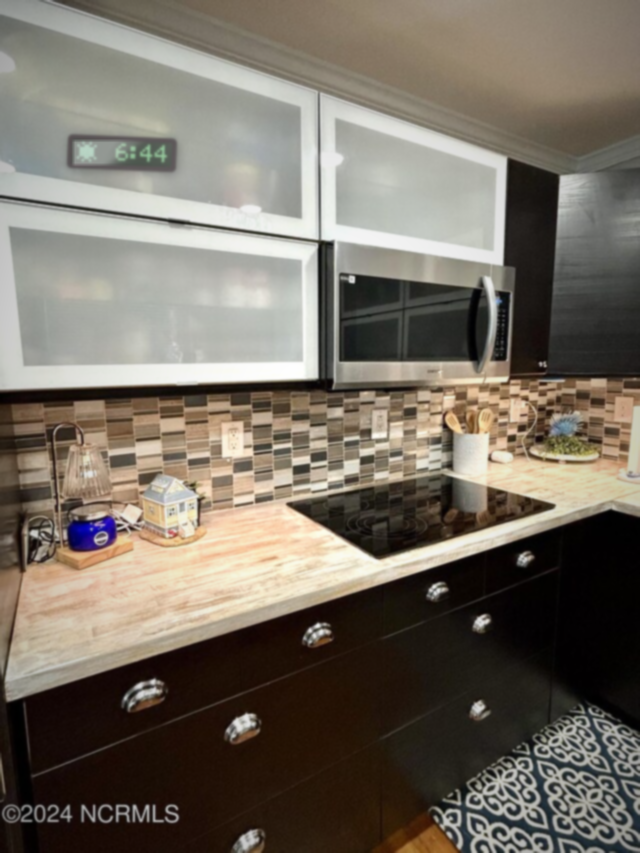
6:44
